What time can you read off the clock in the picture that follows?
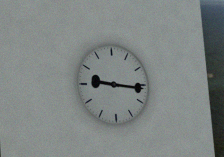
9:16
